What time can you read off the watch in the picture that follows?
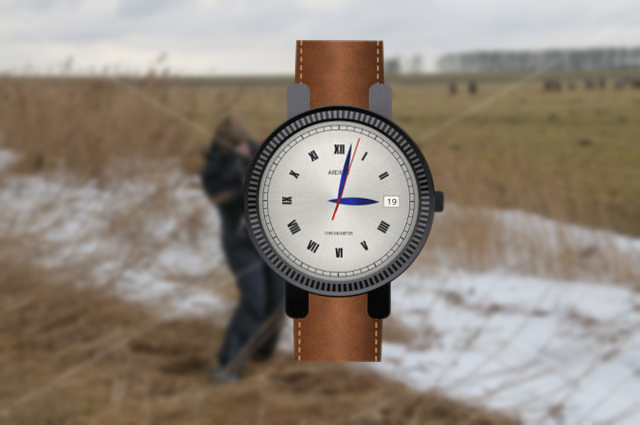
3:02:03
